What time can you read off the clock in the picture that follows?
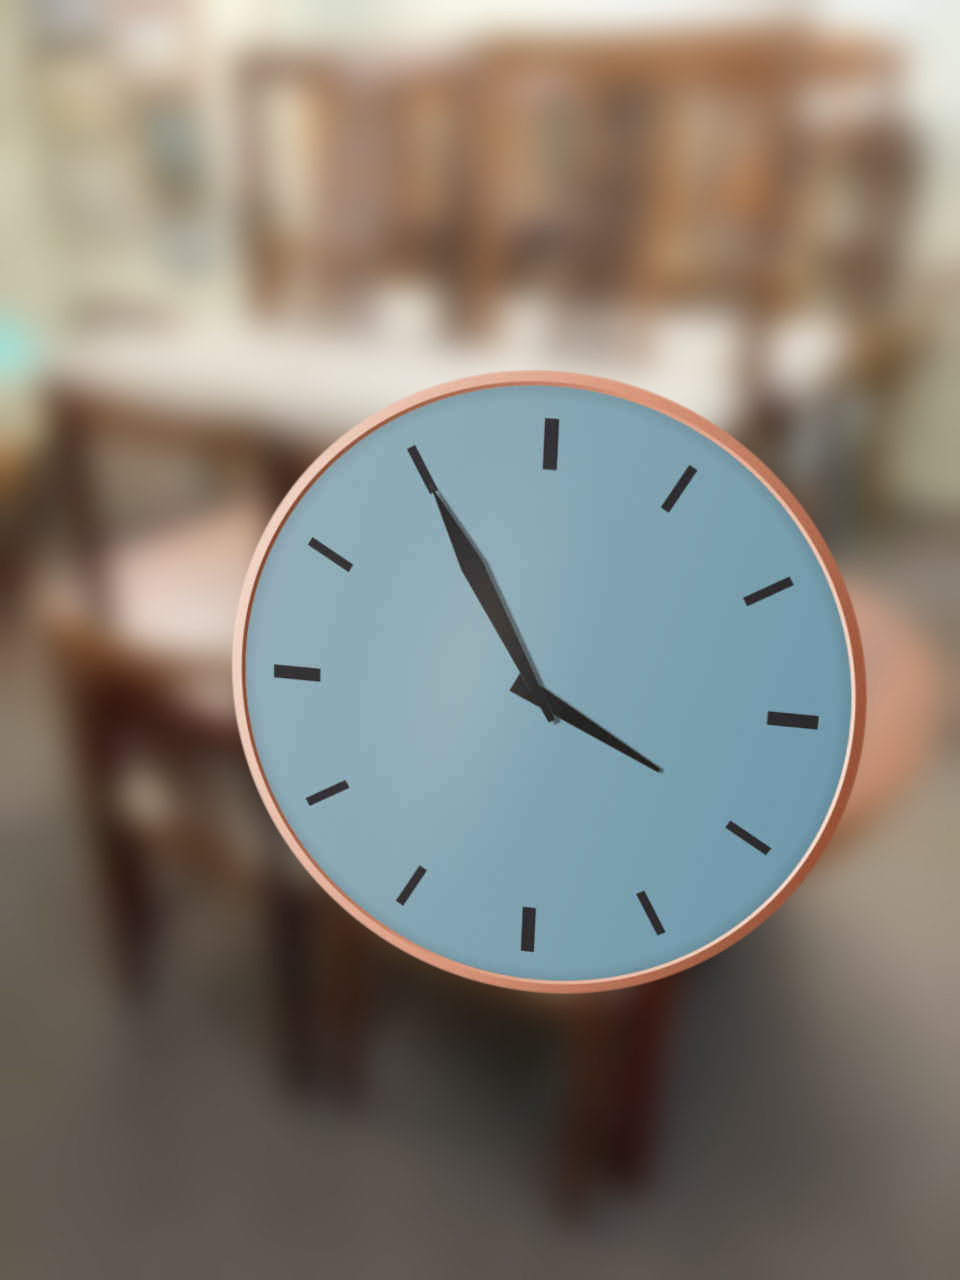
3:55
